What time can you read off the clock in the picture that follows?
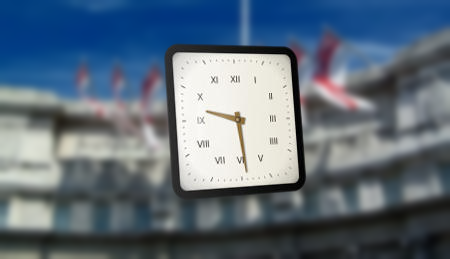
9:29
